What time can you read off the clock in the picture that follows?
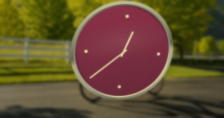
12:38
